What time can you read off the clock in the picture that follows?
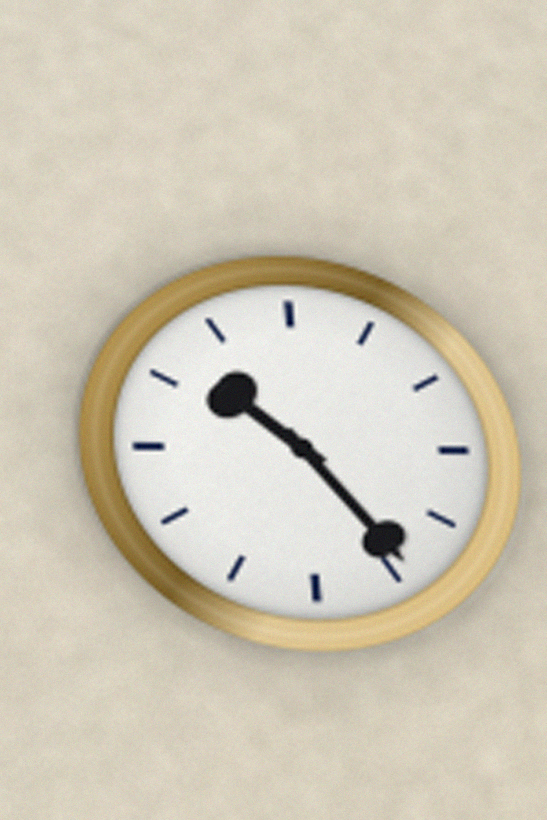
10:24
